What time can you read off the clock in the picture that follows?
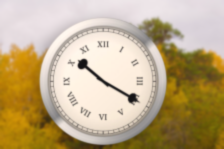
10:20
